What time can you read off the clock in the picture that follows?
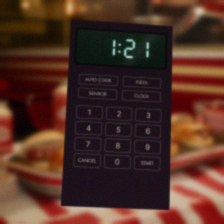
1:21
